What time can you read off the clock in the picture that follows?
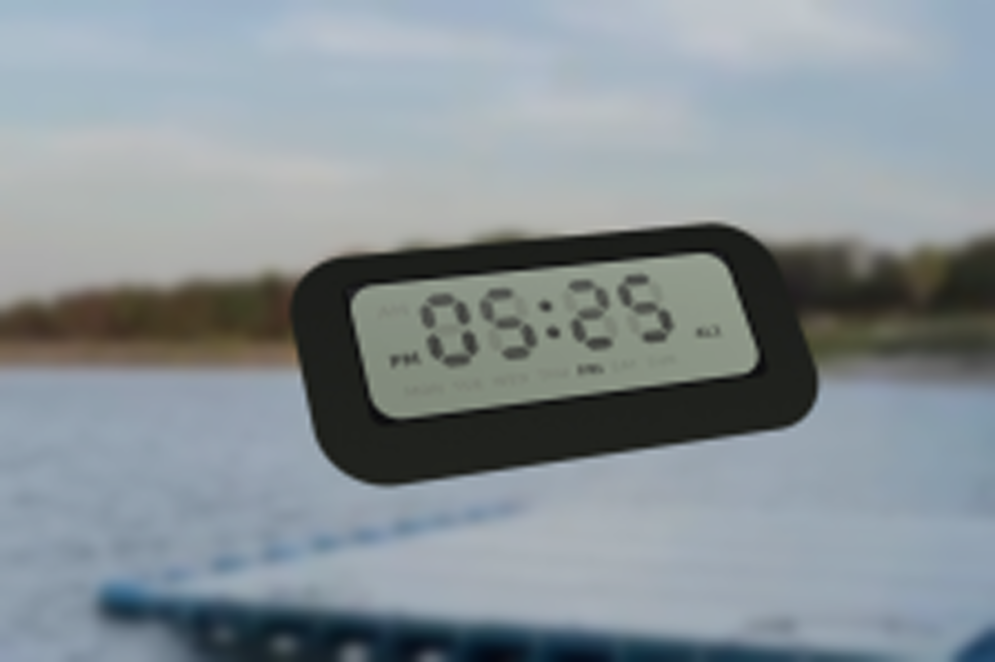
5:25
